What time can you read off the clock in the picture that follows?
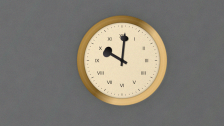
10:01
